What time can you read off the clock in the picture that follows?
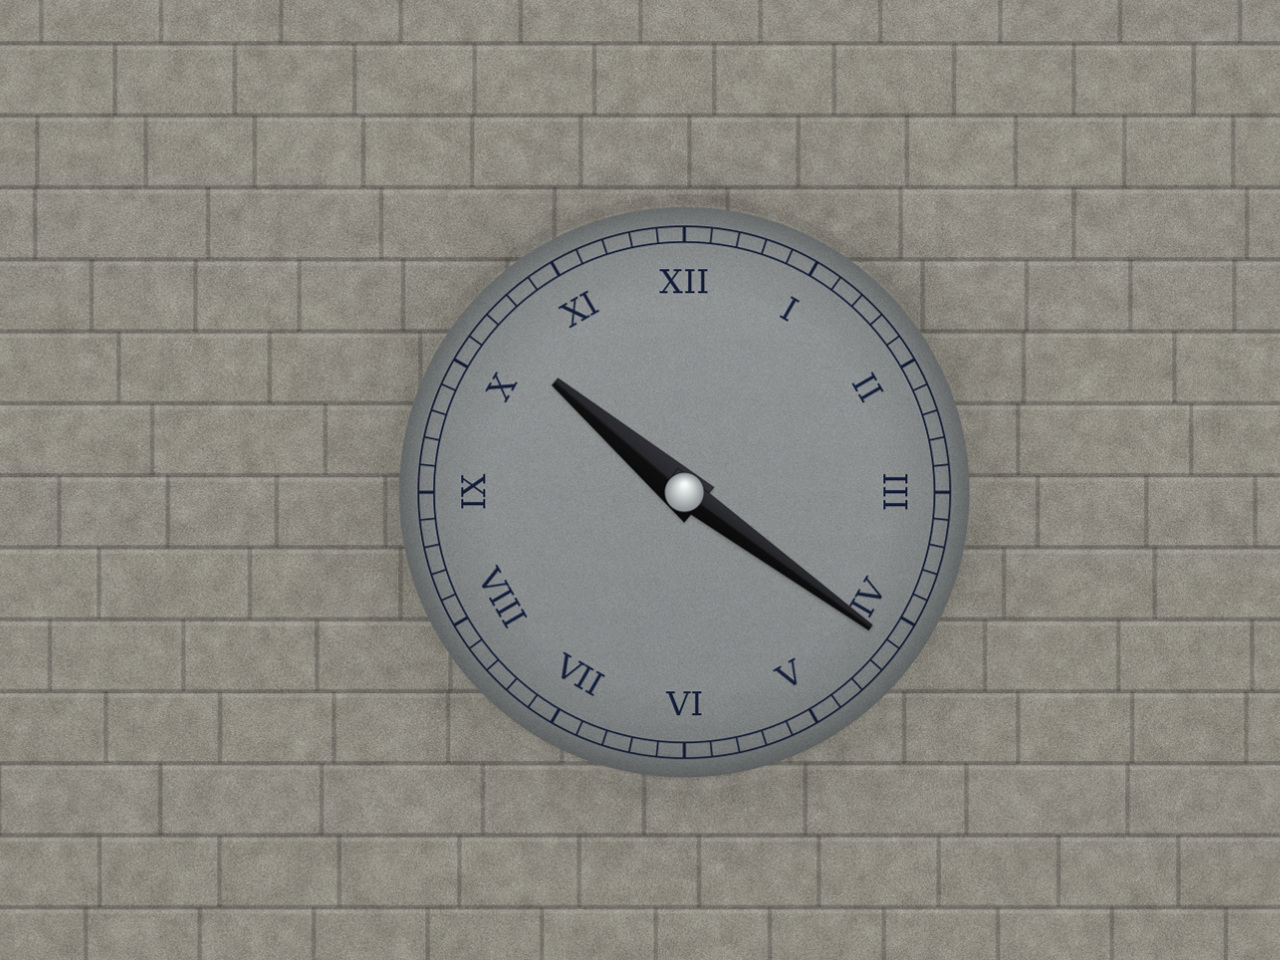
10:21
